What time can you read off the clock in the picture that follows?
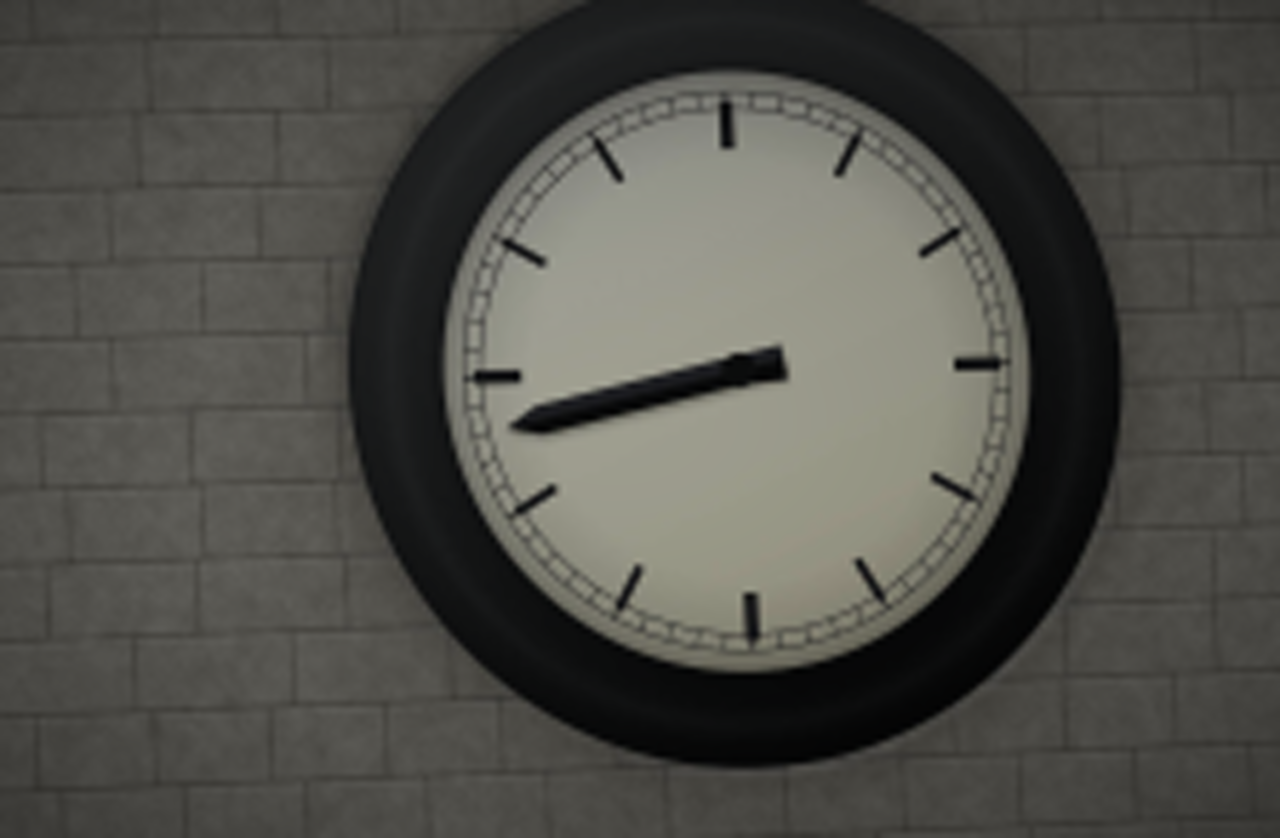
8:43
